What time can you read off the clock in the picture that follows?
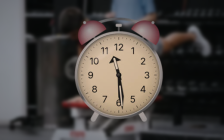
11:29
